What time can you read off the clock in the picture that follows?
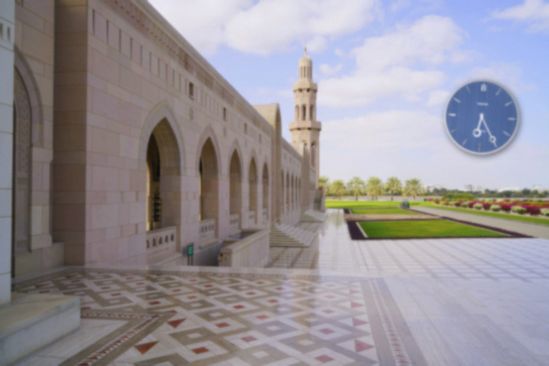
6:25
